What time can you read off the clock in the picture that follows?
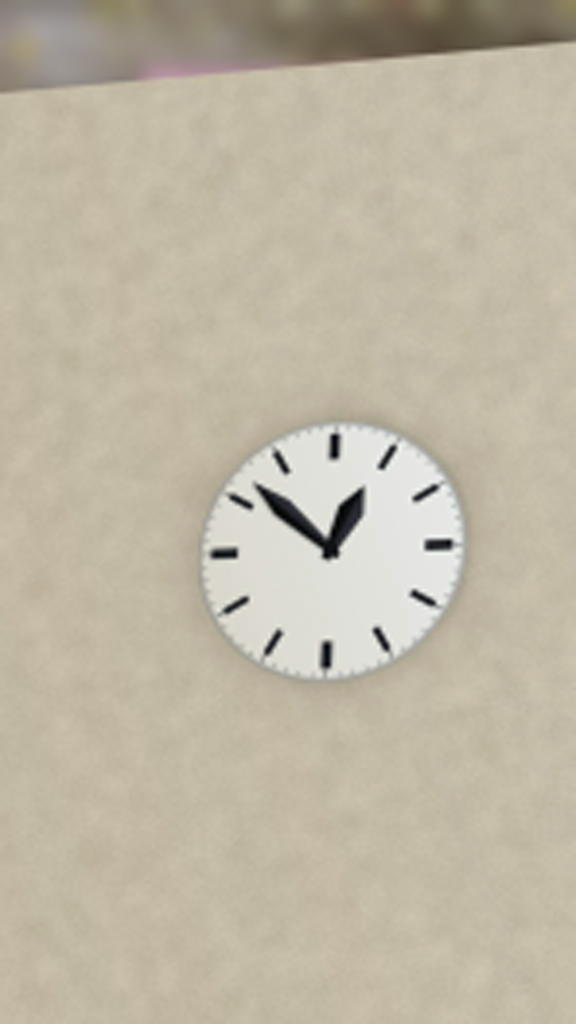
12:52
